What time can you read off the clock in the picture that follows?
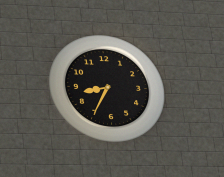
8:35
